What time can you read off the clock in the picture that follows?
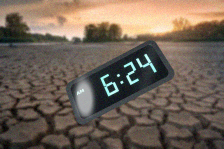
6:24
